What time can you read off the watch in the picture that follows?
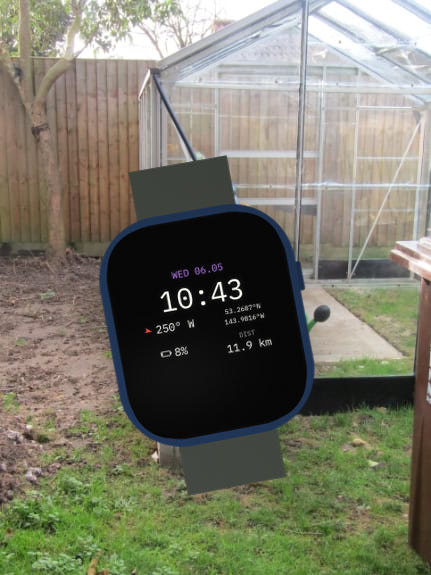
10:43
